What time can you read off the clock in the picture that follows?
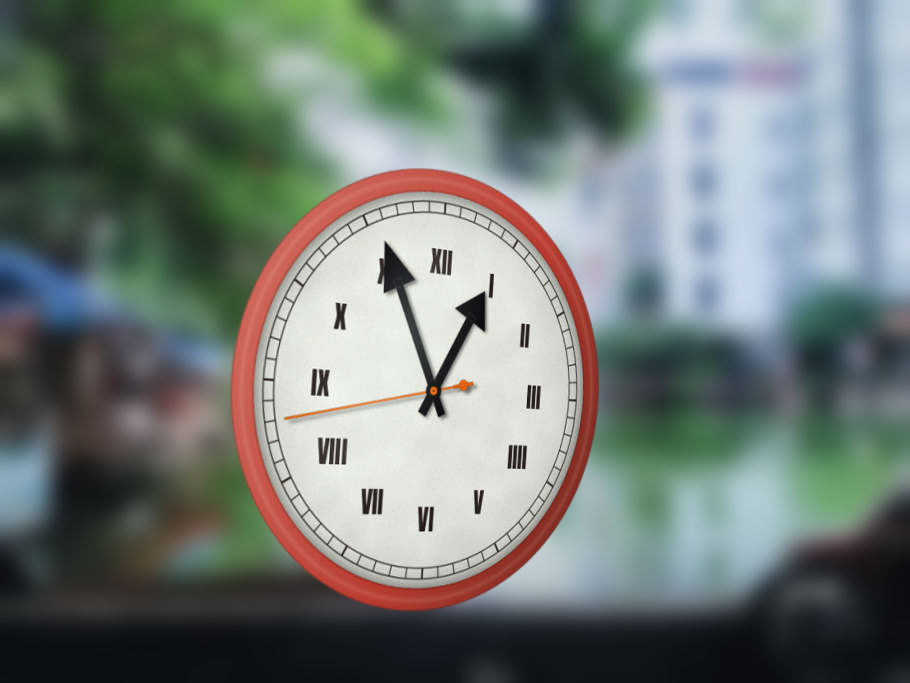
12:55:43
